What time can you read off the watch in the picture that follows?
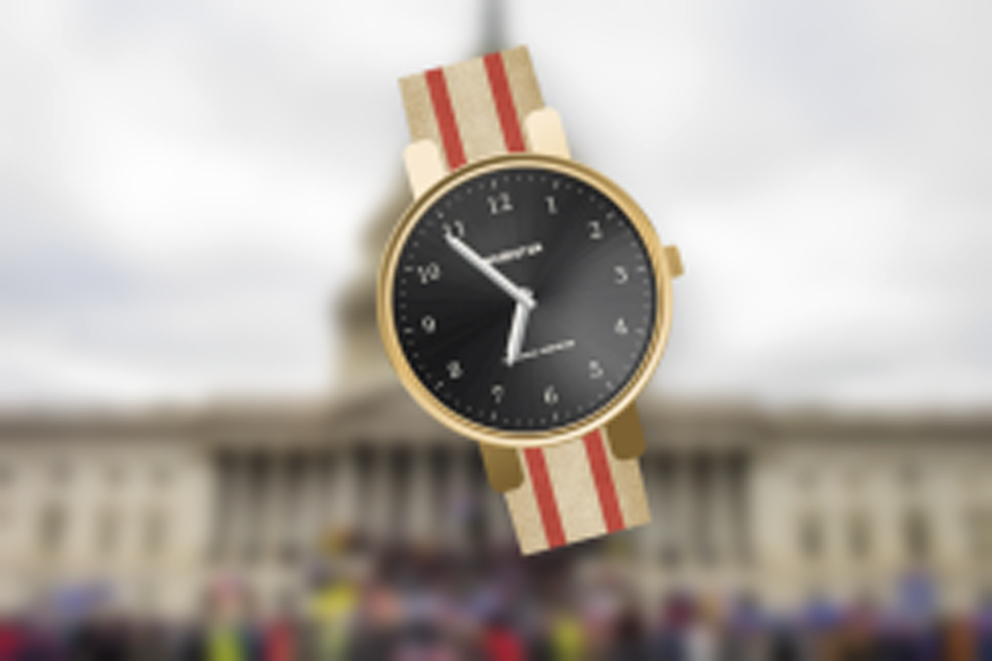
6:54
